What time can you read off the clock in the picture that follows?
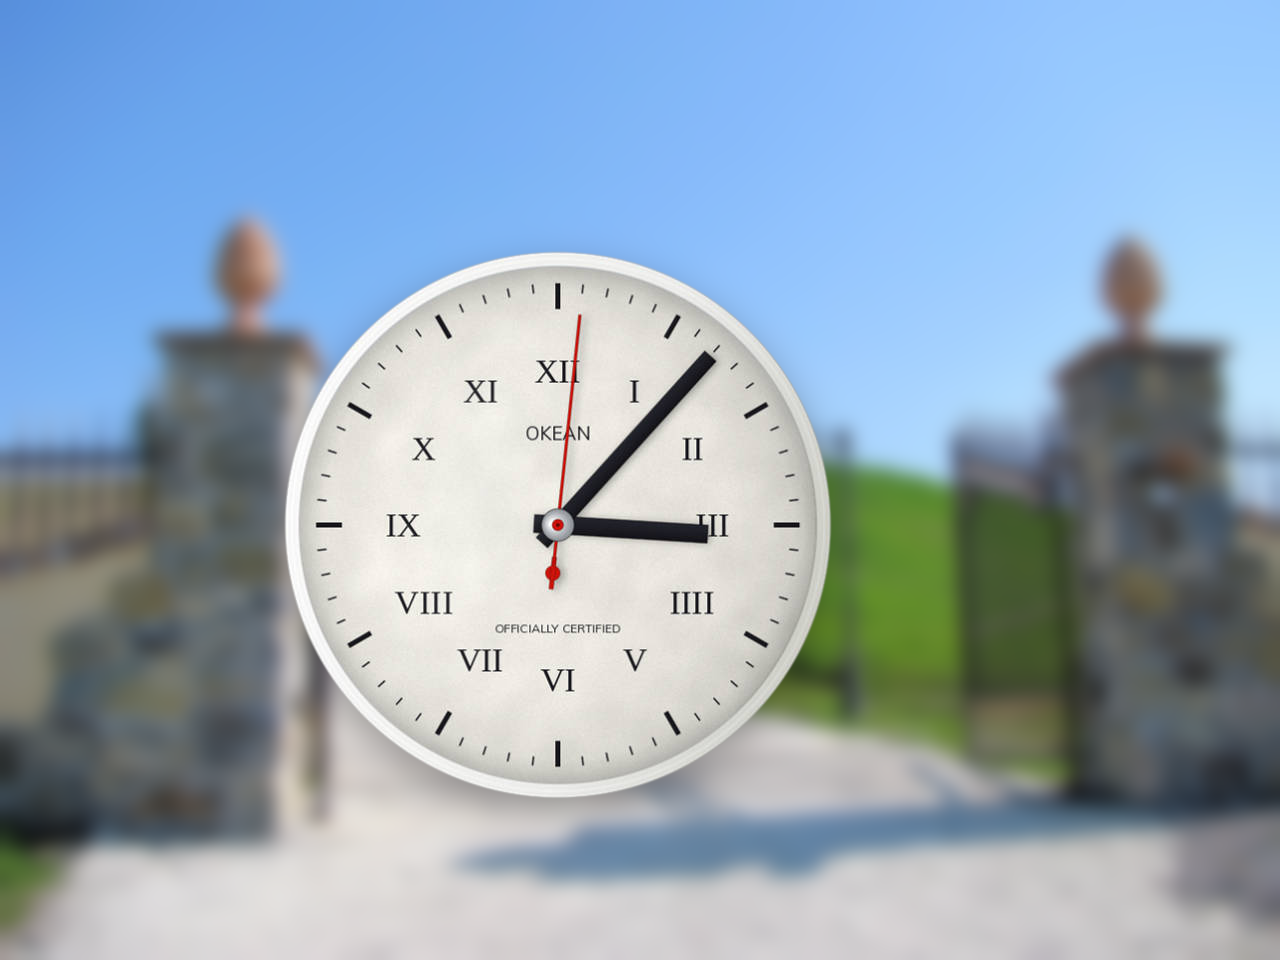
3:07:01
